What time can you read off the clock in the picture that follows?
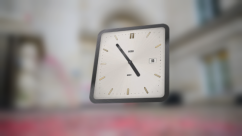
4:54
